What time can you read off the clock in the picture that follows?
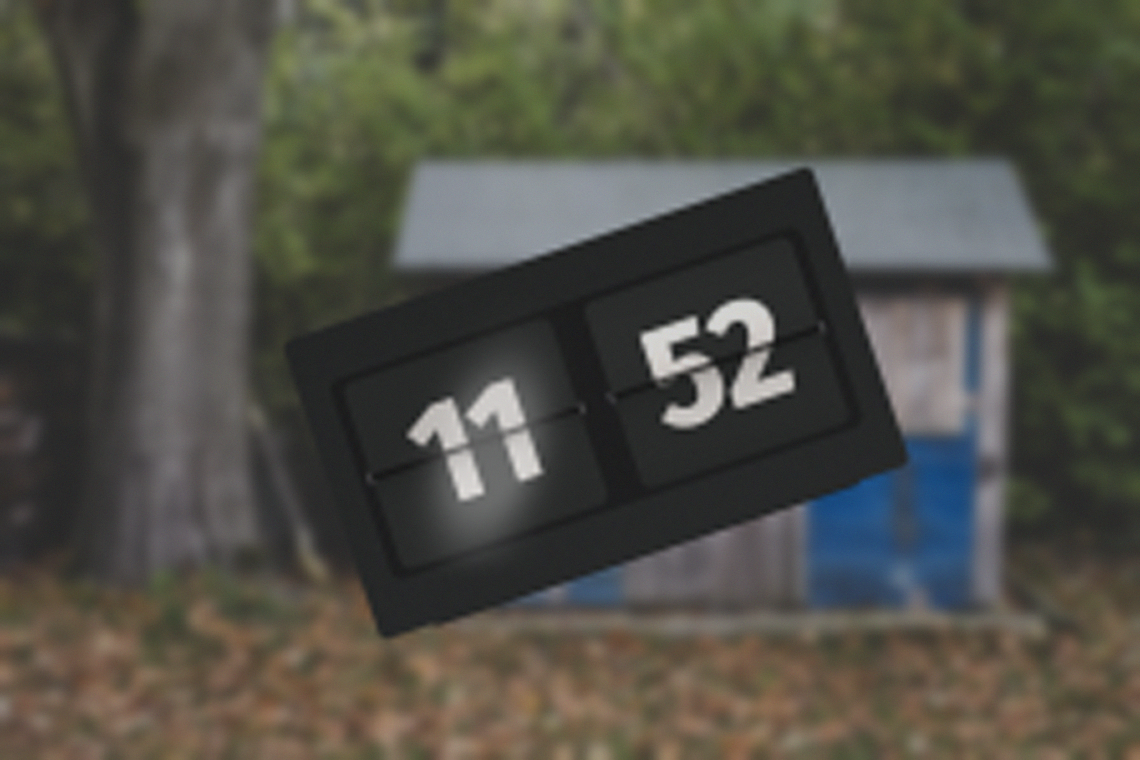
11:52
